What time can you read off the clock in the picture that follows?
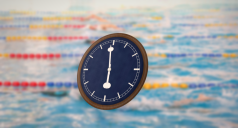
5:59
